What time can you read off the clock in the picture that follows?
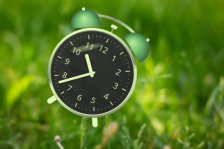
10:38
